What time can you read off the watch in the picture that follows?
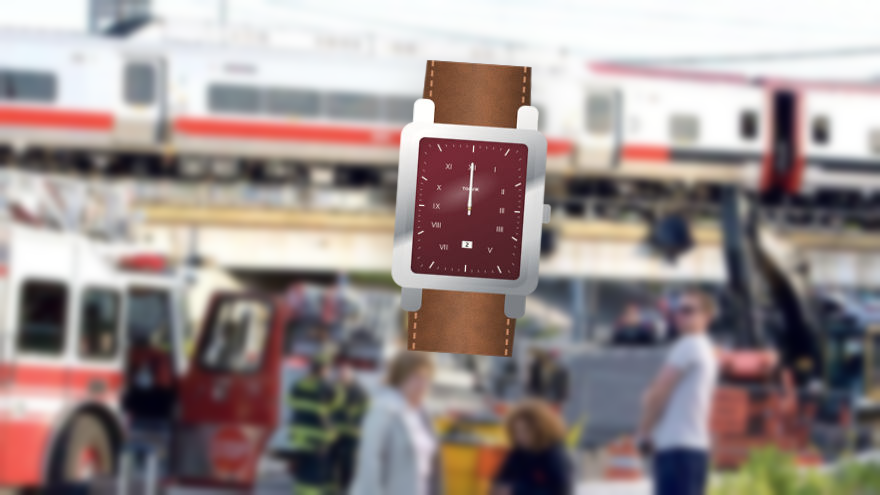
12:00
